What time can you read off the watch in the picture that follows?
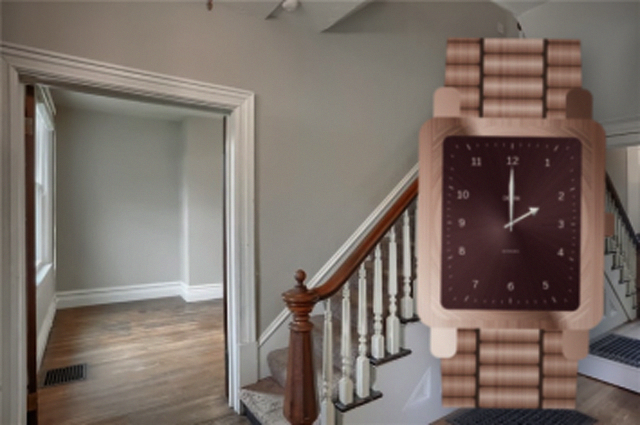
2:00
